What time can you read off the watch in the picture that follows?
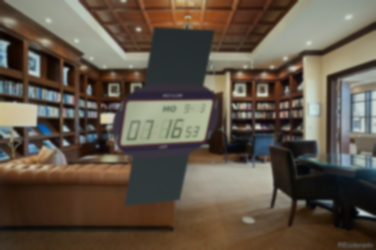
7:16
